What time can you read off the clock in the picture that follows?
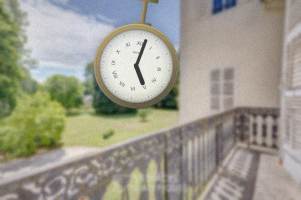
5:02
